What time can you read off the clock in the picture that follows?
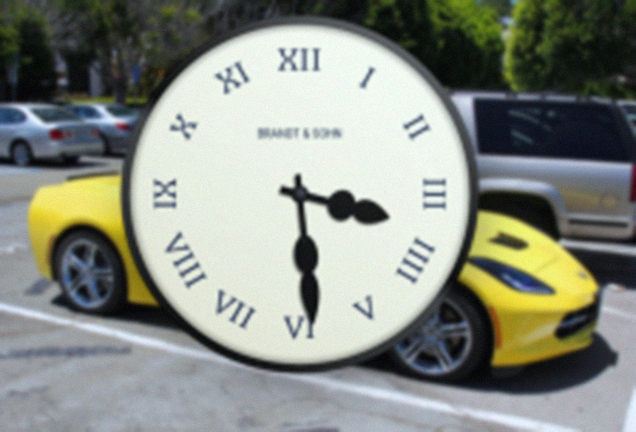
3:29
